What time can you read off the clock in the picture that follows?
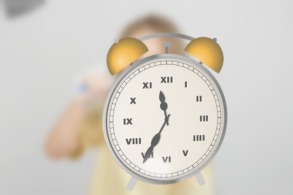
11:35
